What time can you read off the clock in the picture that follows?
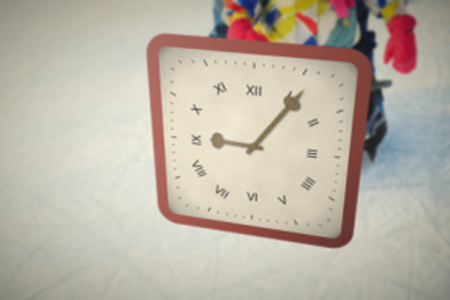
9:06
